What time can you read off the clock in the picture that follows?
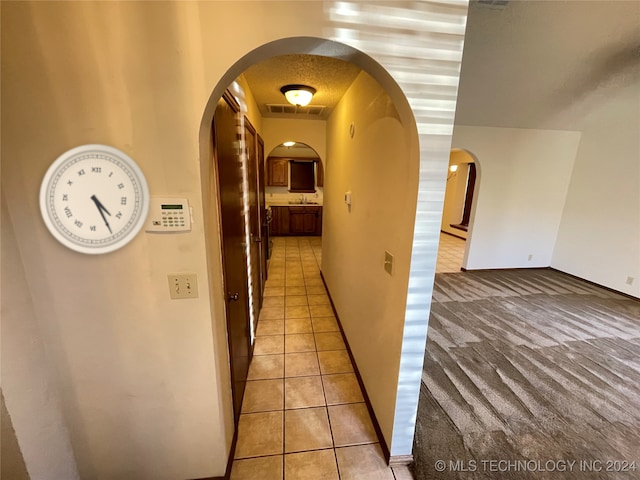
4:25
